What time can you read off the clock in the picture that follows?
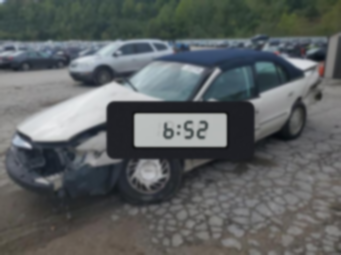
6:52
